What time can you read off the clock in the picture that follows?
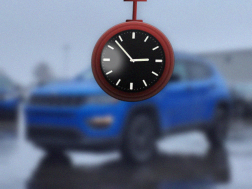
2:53
